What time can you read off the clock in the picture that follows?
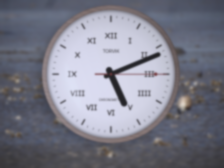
5:11:15
